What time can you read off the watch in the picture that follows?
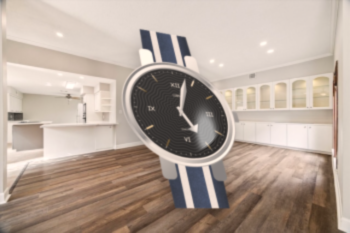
5:03
